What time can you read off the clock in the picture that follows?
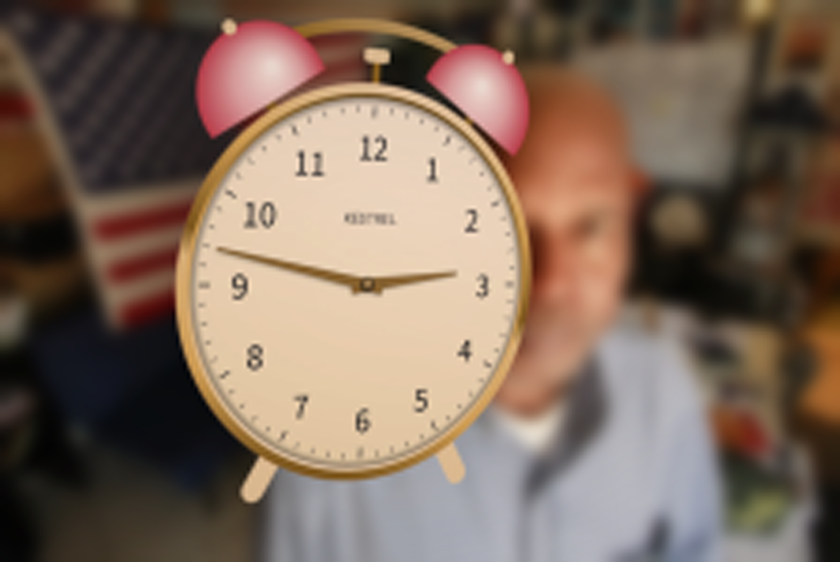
2:47
